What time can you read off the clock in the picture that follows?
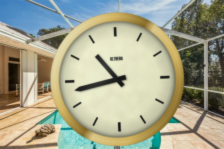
10:43
